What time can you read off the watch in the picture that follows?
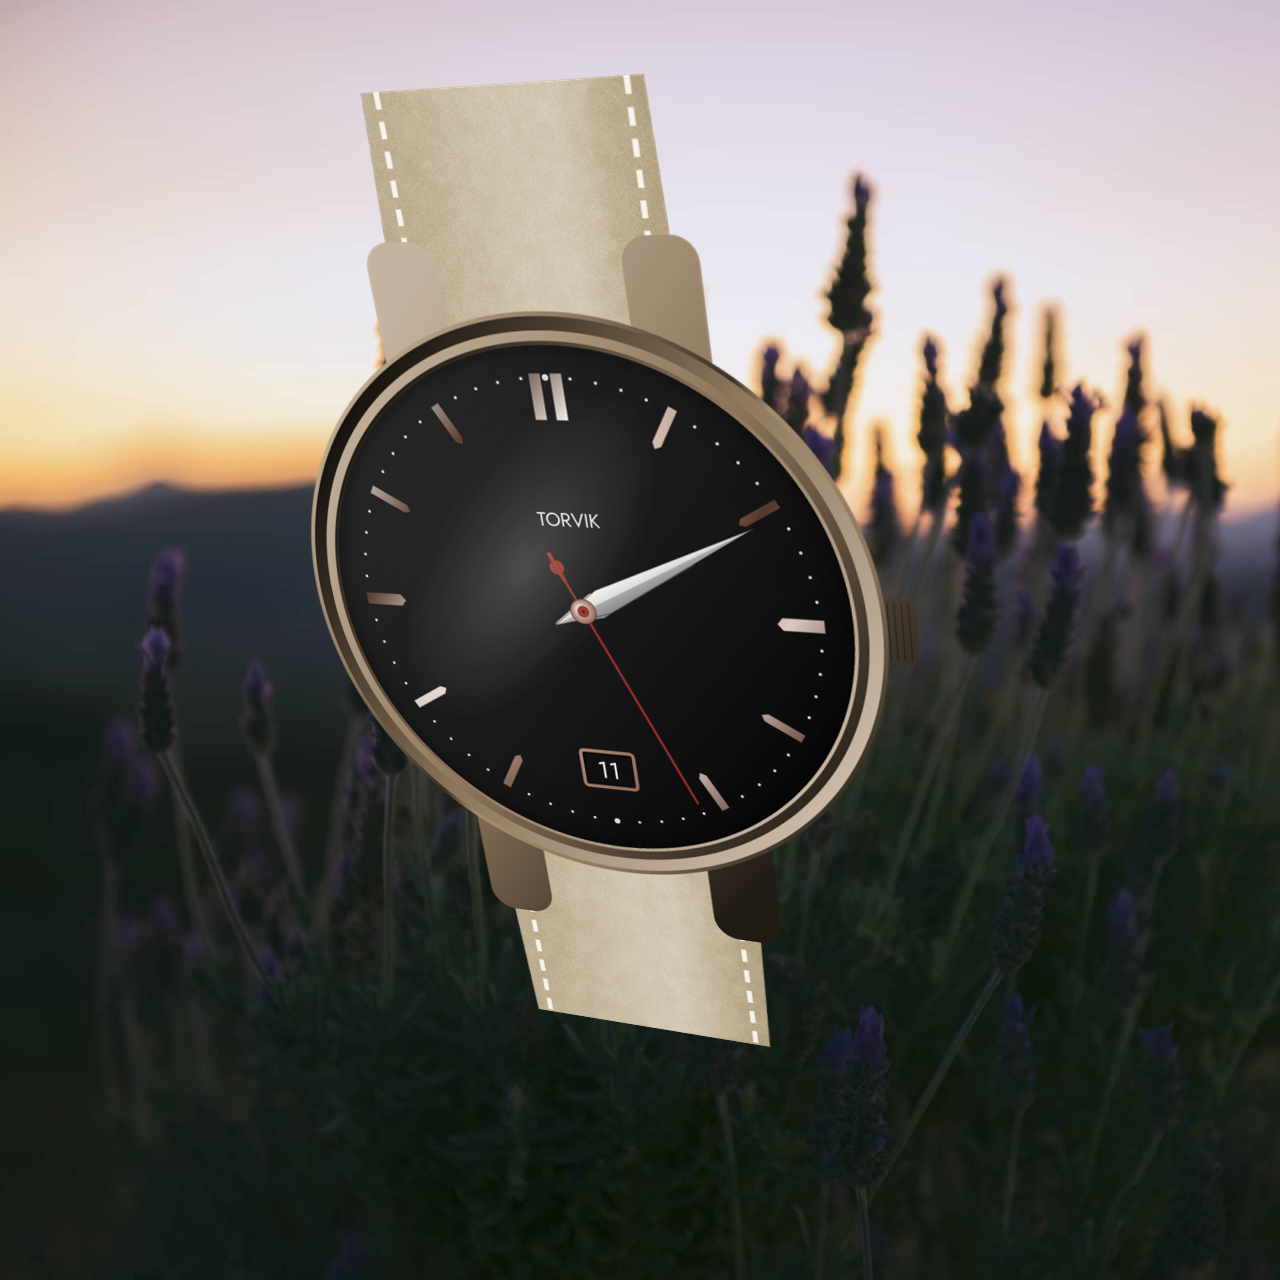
2:10:26
